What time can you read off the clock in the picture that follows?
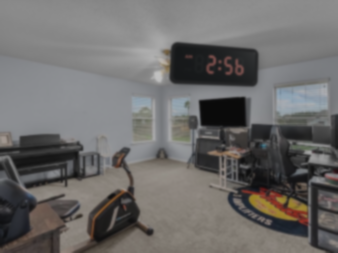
2:56
